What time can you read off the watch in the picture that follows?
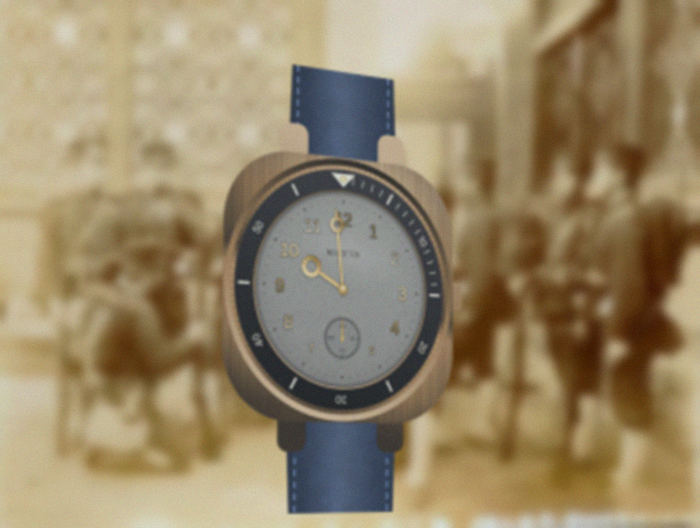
9:59
